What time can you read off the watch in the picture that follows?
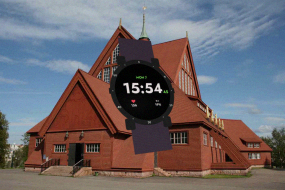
15:54
